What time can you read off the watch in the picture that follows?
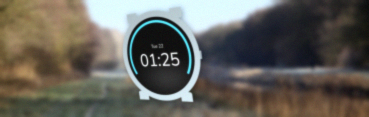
1:25
